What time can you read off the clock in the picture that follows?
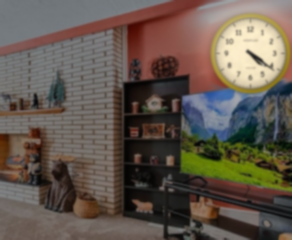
4:21
